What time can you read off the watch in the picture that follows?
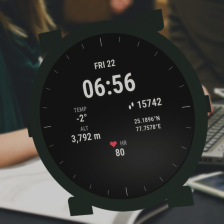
6:56
